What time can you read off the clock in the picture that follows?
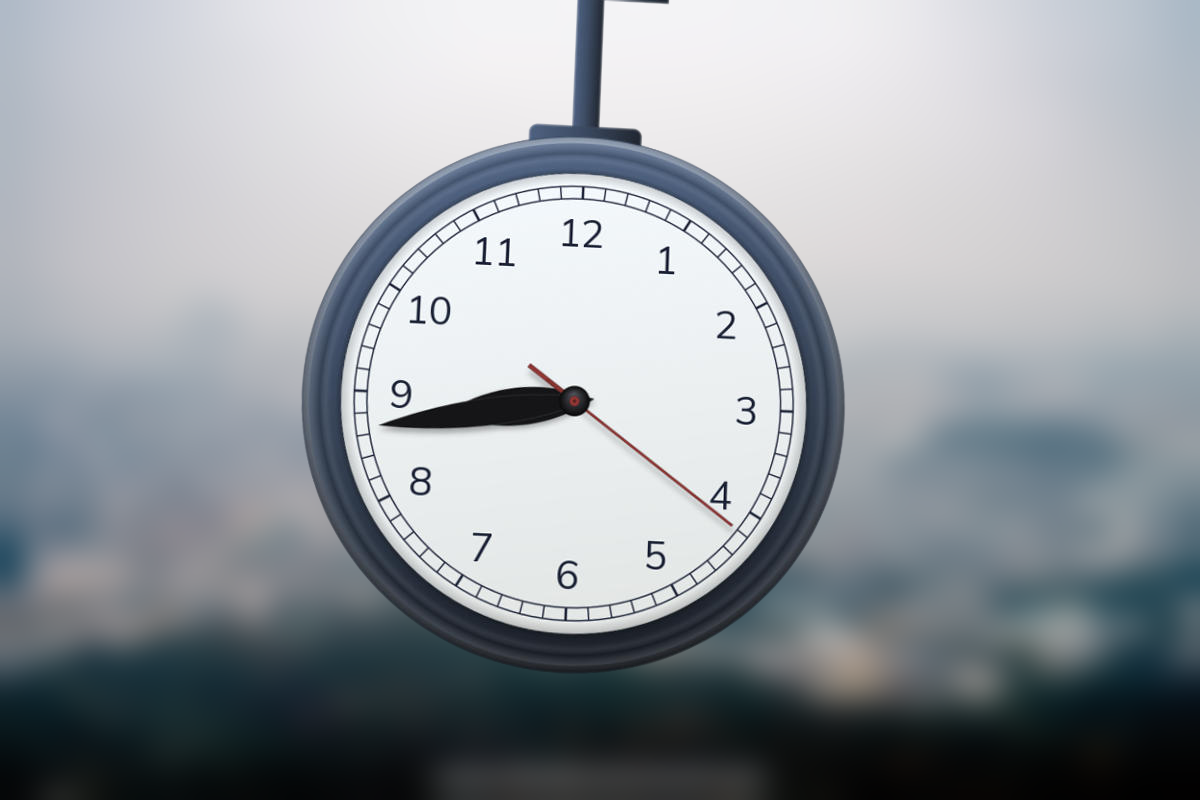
8:43:21
